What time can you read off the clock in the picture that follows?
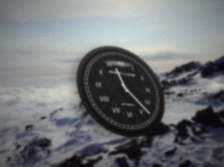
11:23
